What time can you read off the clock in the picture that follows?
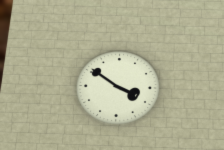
3:51
